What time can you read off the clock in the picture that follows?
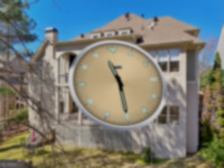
11:30
